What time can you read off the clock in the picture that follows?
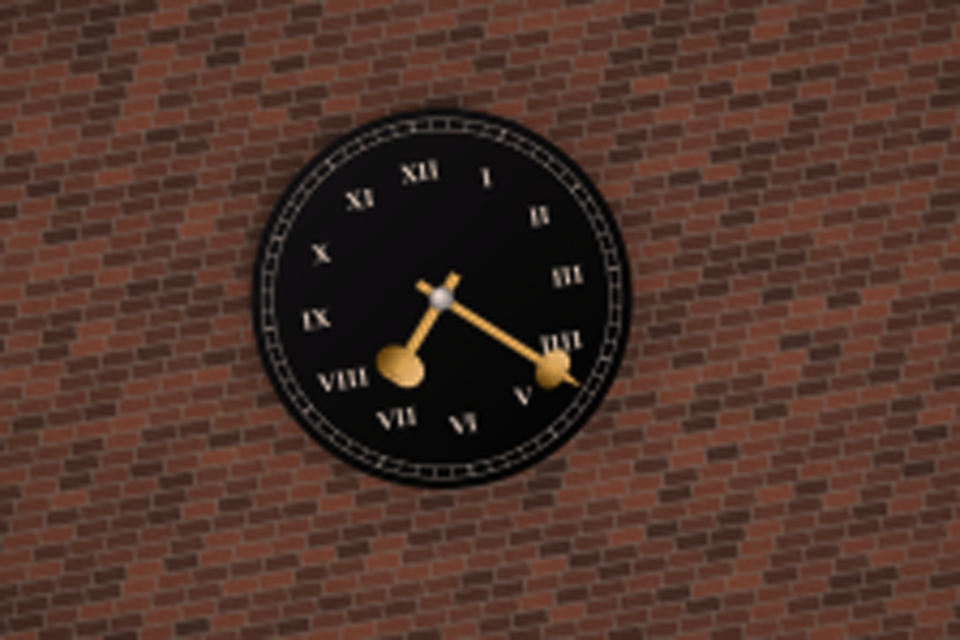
7:22
